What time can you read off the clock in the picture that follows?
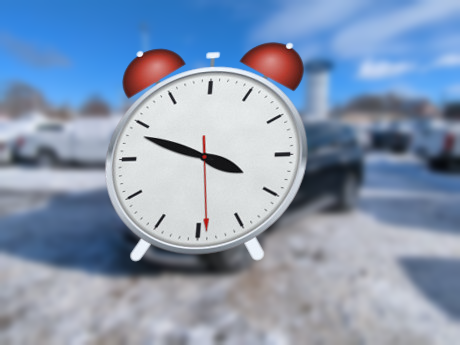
3:48:29
